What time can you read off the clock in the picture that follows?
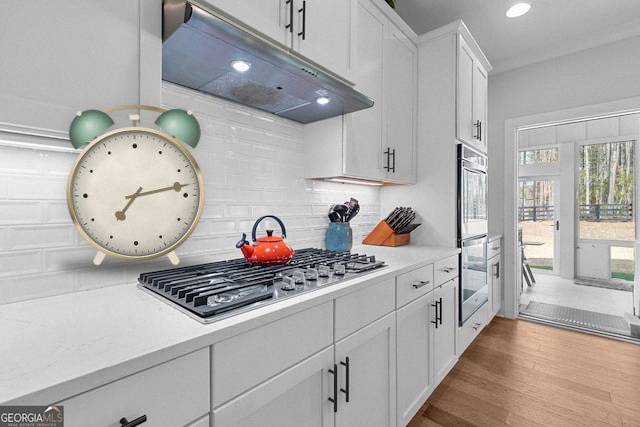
7:13
